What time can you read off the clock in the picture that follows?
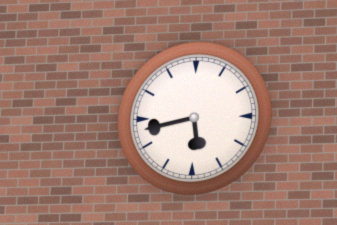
5:43
